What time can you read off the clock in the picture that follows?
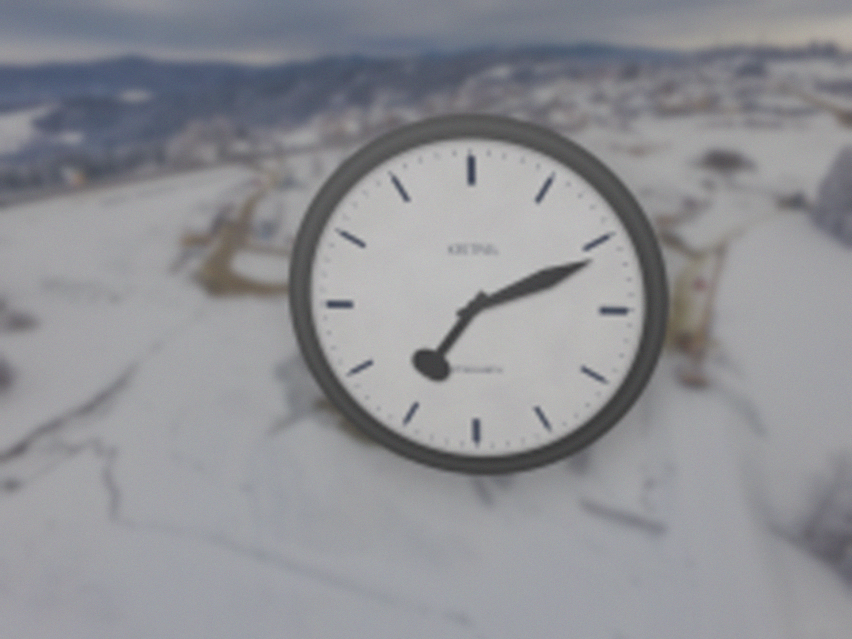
7:11
